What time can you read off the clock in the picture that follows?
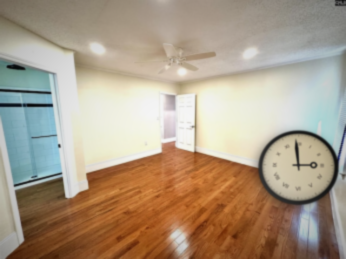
2:59
